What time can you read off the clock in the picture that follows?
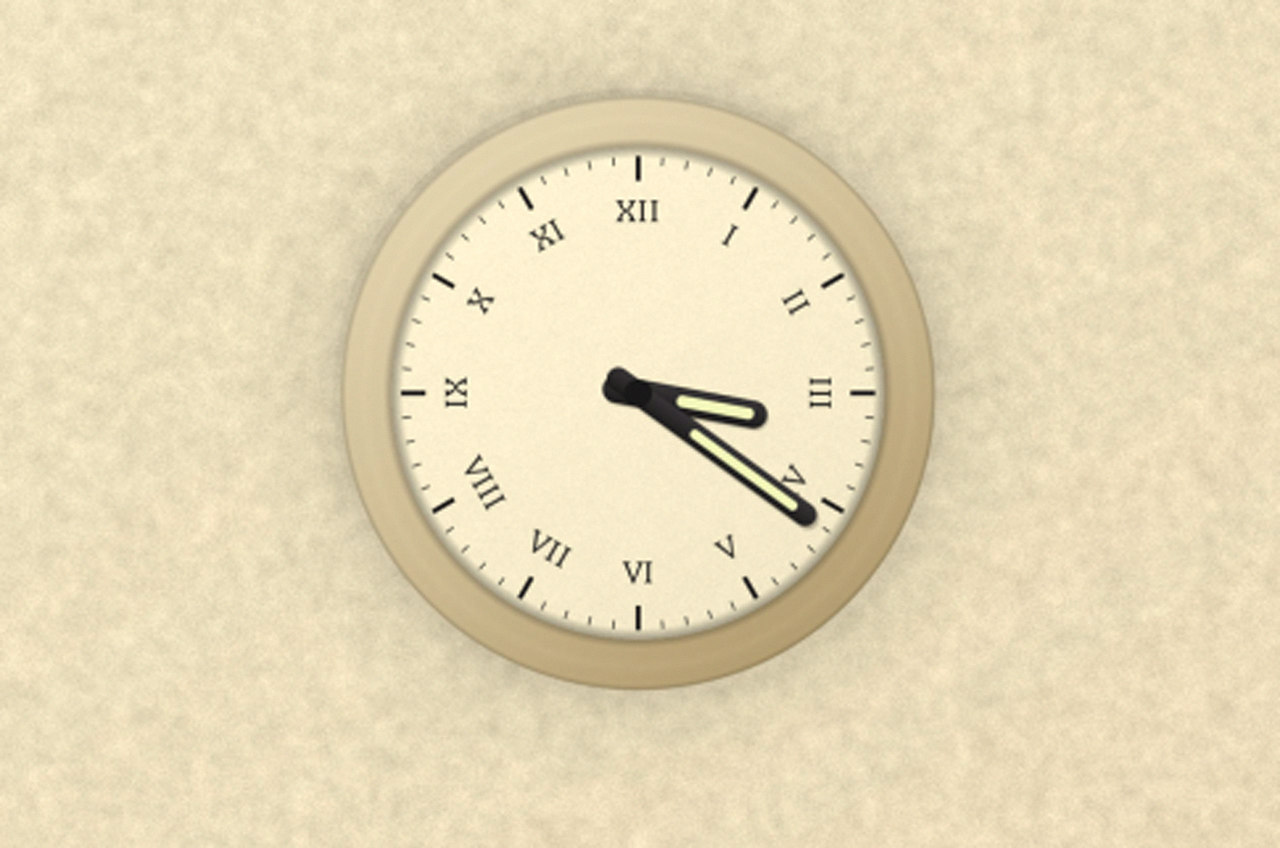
3:21
